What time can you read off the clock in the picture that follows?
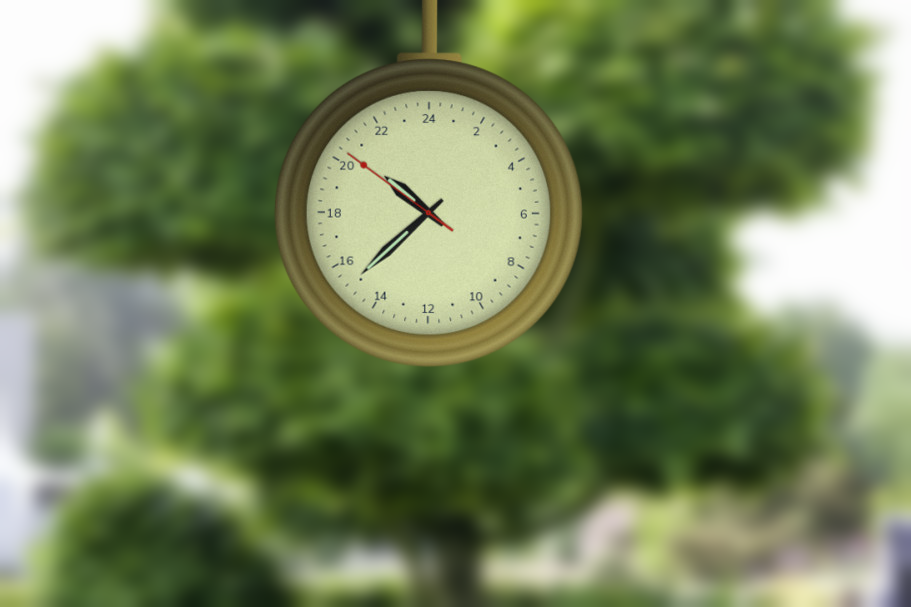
20:37:51
